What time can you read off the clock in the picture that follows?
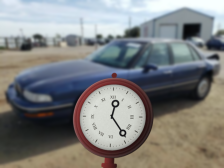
12:24
